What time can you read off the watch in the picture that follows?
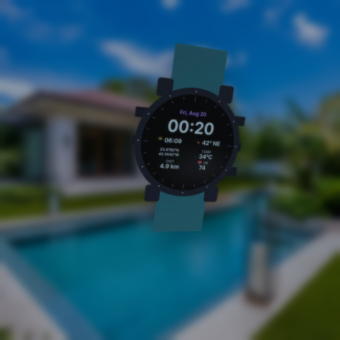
0:20
